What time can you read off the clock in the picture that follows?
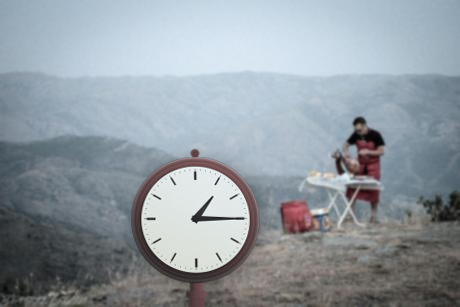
1:15
